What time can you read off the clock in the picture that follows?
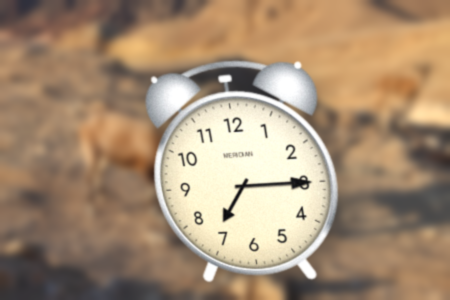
7:15
